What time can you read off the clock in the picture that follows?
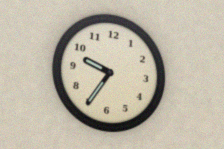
9:35
